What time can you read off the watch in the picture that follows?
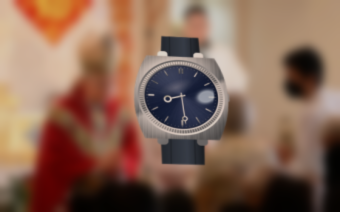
8:29
